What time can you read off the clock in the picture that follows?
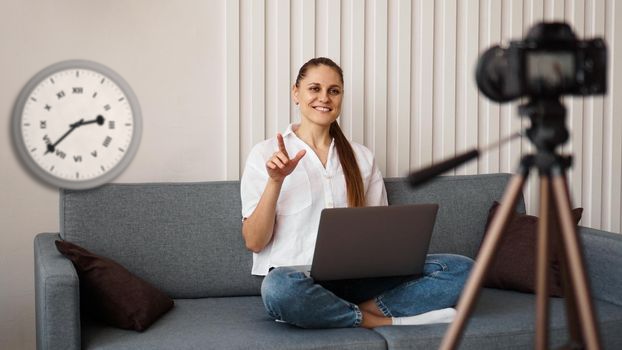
2:38
